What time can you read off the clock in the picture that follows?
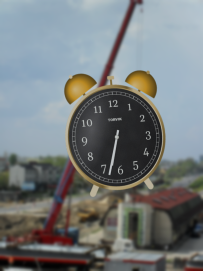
6:33
